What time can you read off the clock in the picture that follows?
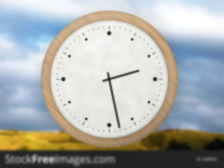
2:28
